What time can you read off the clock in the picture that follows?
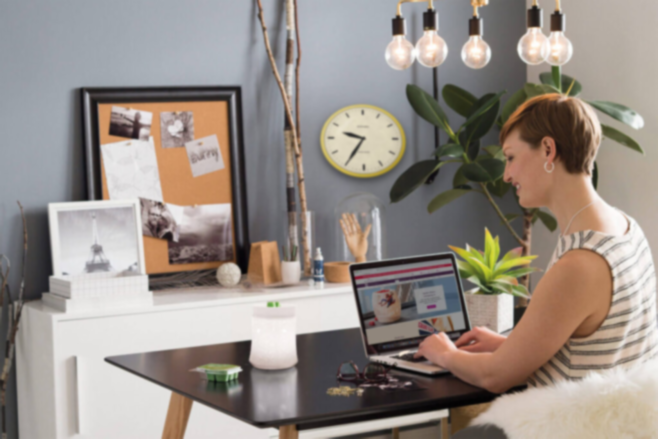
9:35
